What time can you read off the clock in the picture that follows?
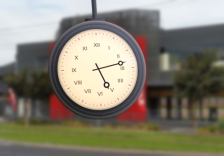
5:13
